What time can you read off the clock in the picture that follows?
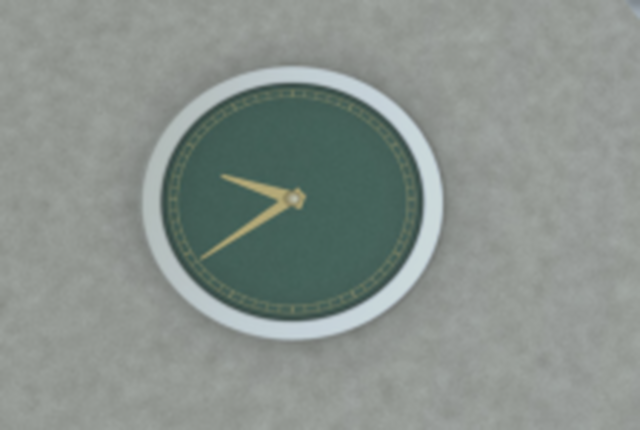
9:39
